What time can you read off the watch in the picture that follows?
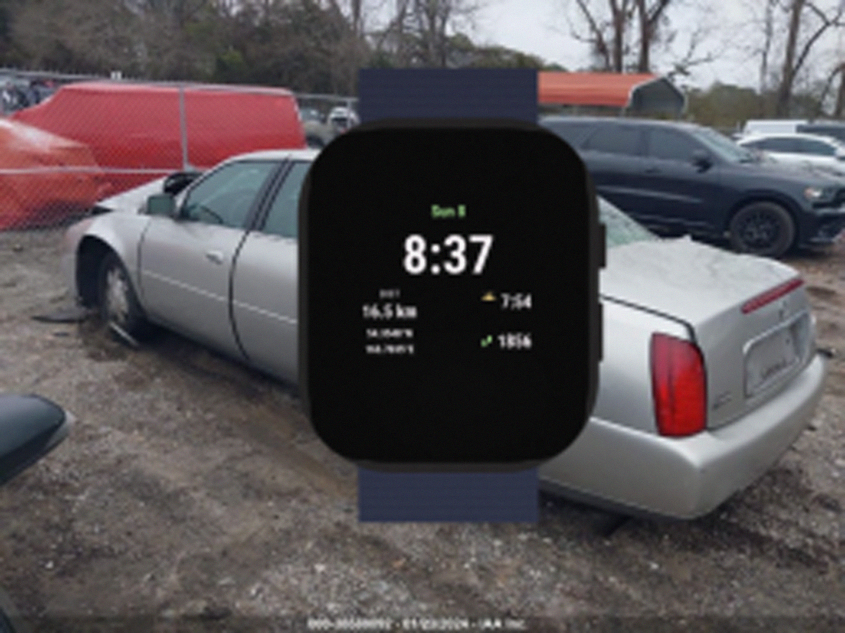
8:37
